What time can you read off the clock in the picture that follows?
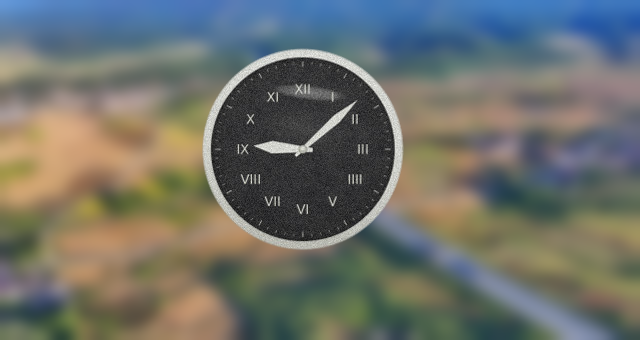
9:08
